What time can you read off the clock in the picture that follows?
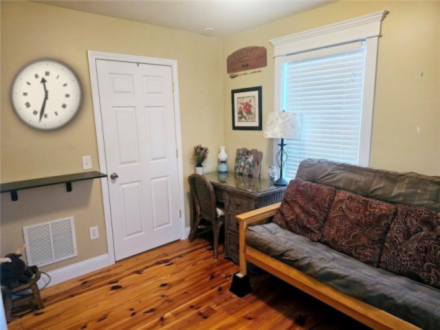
11:32
